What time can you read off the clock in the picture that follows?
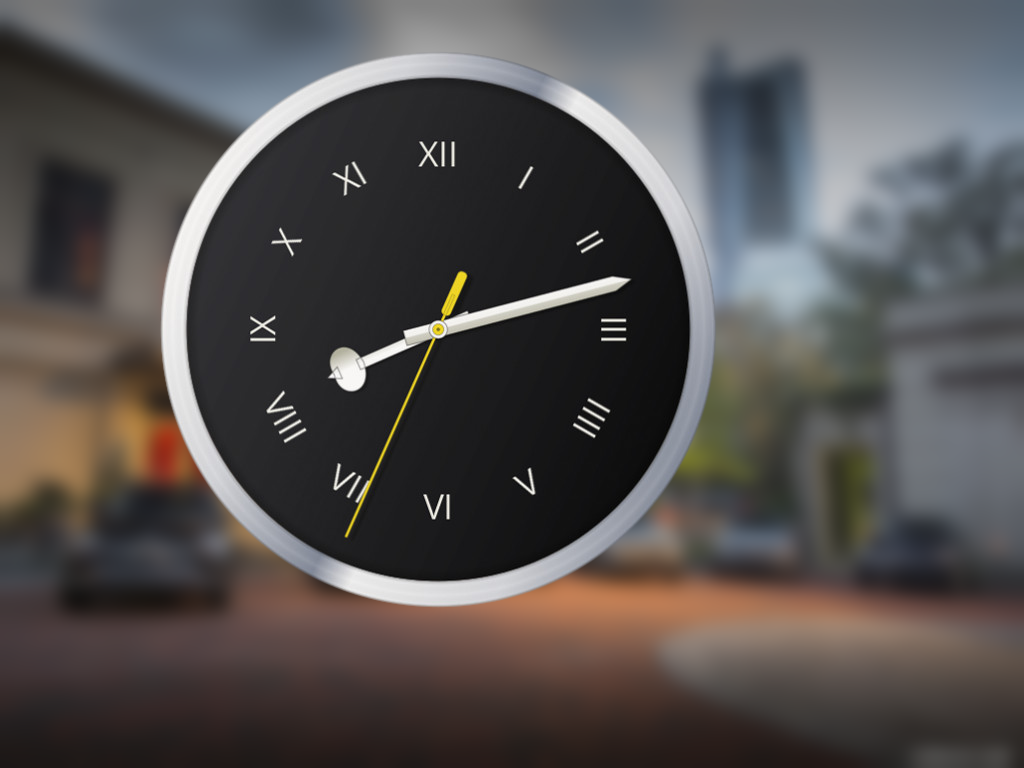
8:12:34
